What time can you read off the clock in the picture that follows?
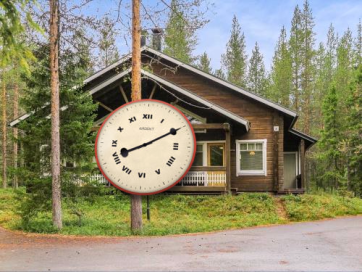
8:10
